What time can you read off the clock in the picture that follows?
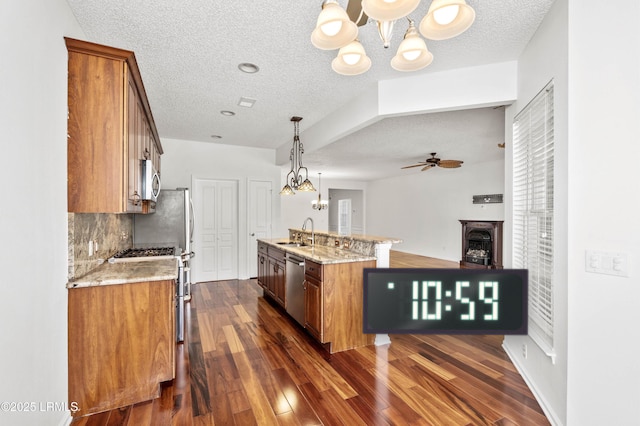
10:59
